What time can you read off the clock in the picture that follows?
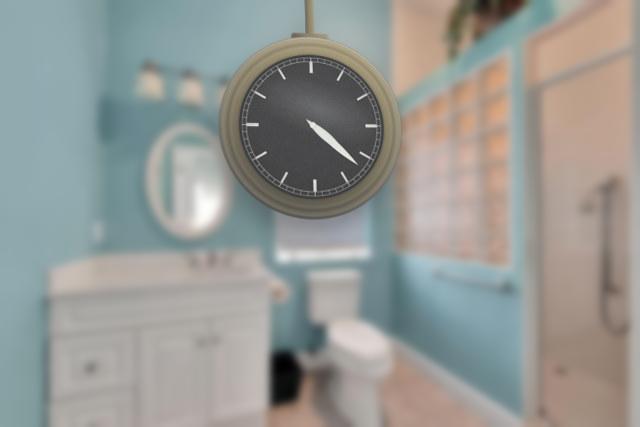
4:22
